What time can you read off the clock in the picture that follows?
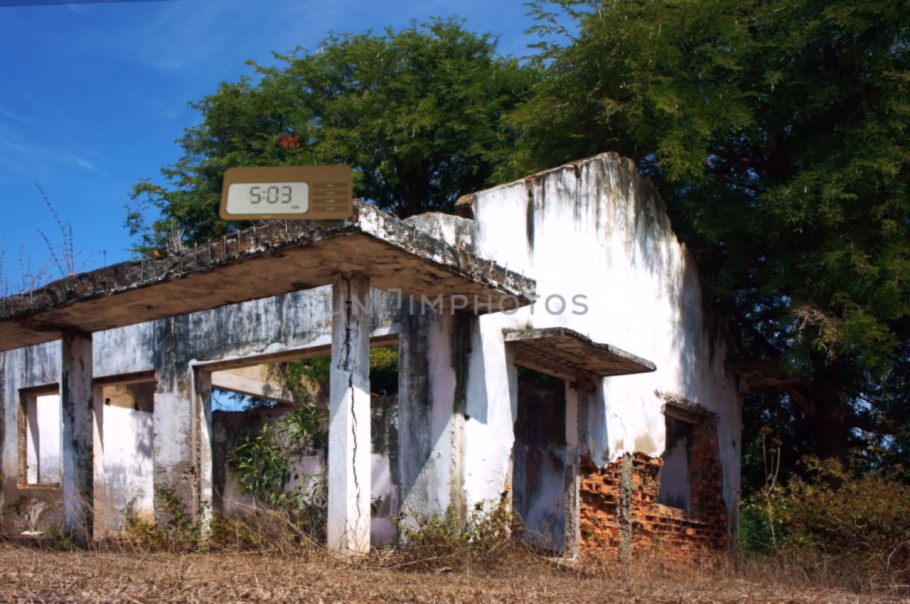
5:03
